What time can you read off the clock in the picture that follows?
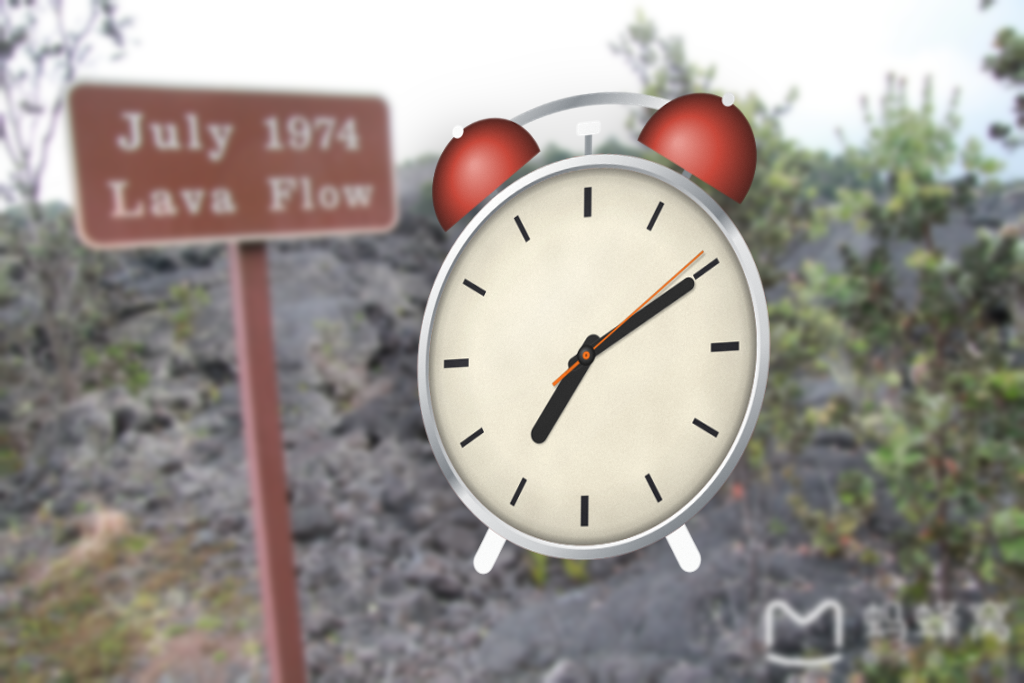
7:10:09
